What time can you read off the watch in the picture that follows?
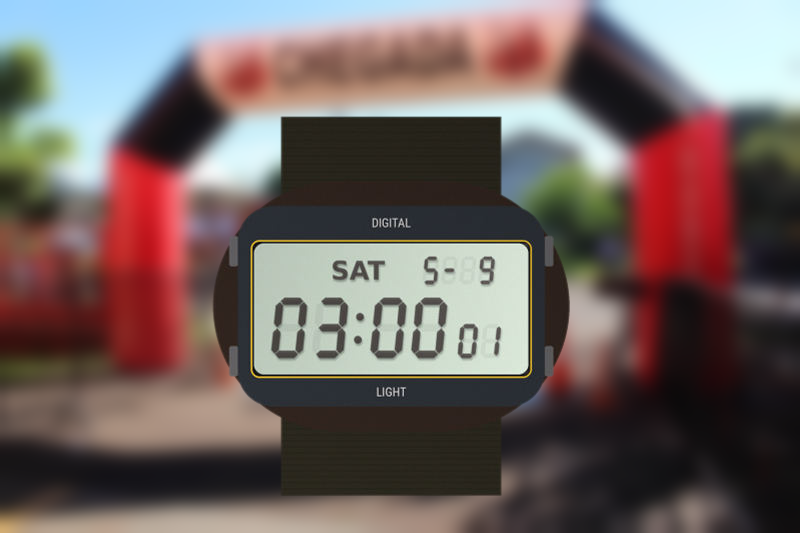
3:00:01
